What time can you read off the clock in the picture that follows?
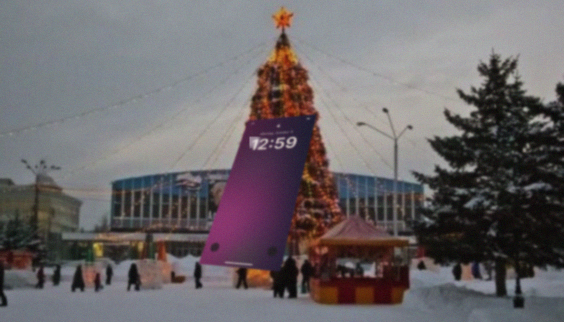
12:59
